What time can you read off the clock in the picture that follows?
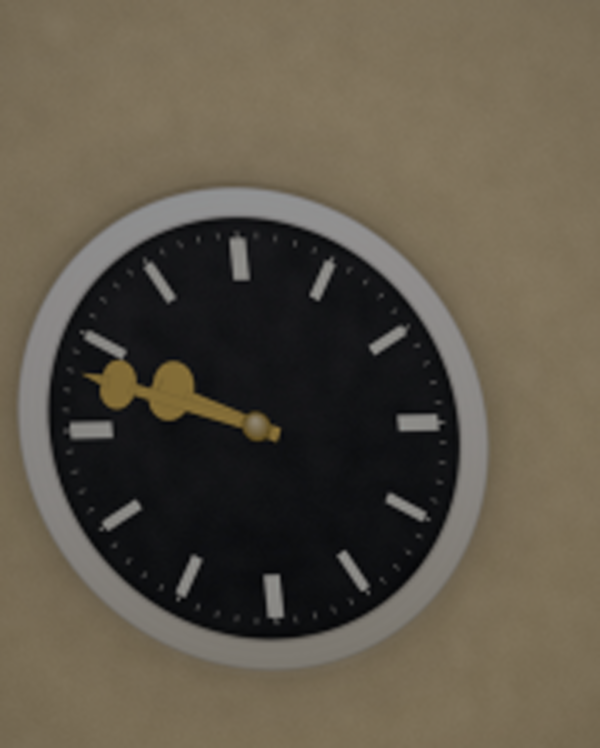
9:48
